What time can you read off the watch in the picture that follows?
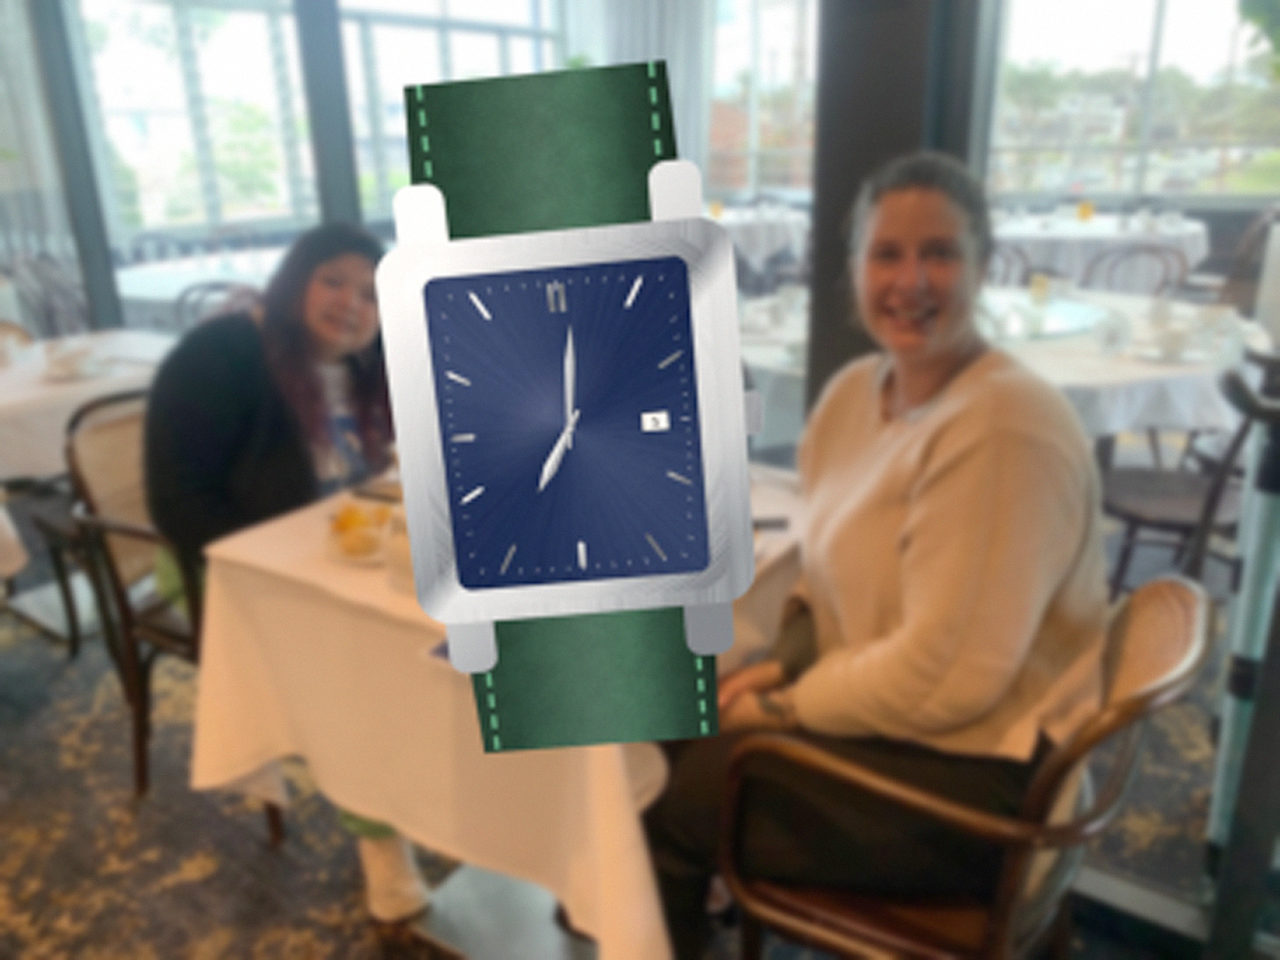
7:01
